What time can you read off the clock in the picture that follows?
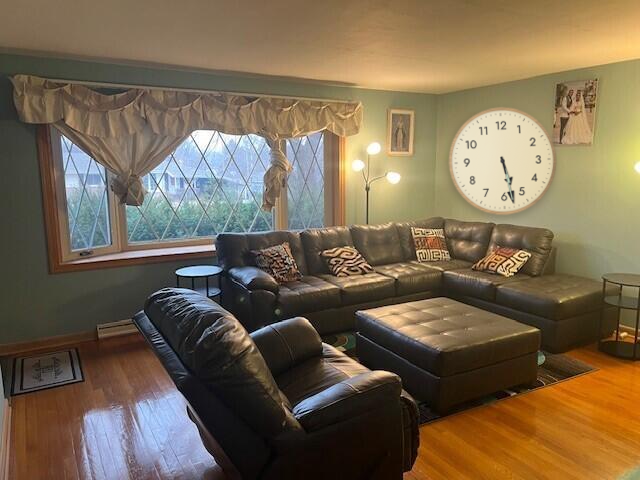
5:28
